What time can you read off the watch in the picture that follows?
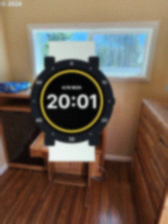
20:01
